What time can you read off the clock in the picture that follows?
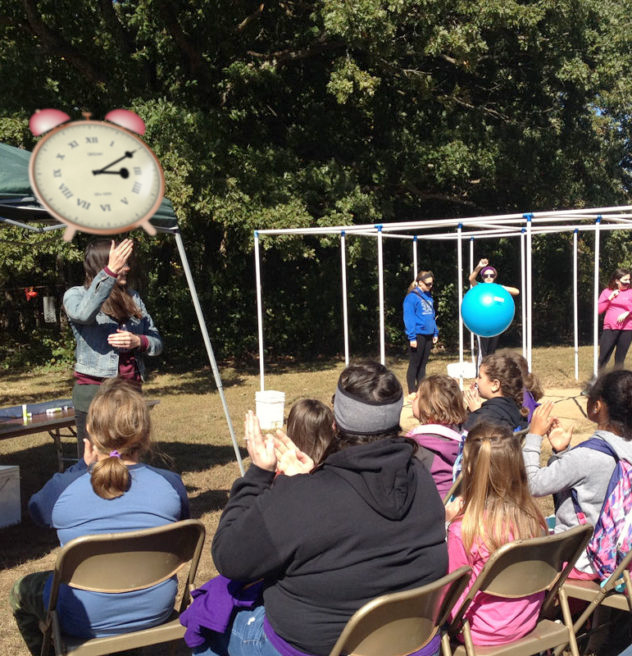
3:10
